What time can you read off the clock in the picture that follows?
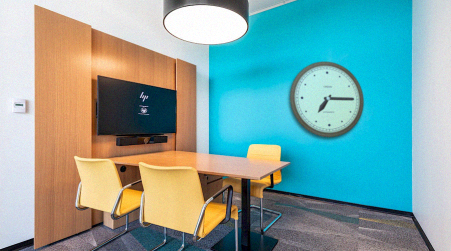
7:15
